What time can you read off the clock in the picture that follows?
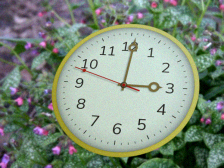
3:00:48
